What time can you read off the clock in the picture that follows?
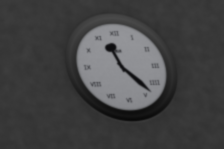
11:23
